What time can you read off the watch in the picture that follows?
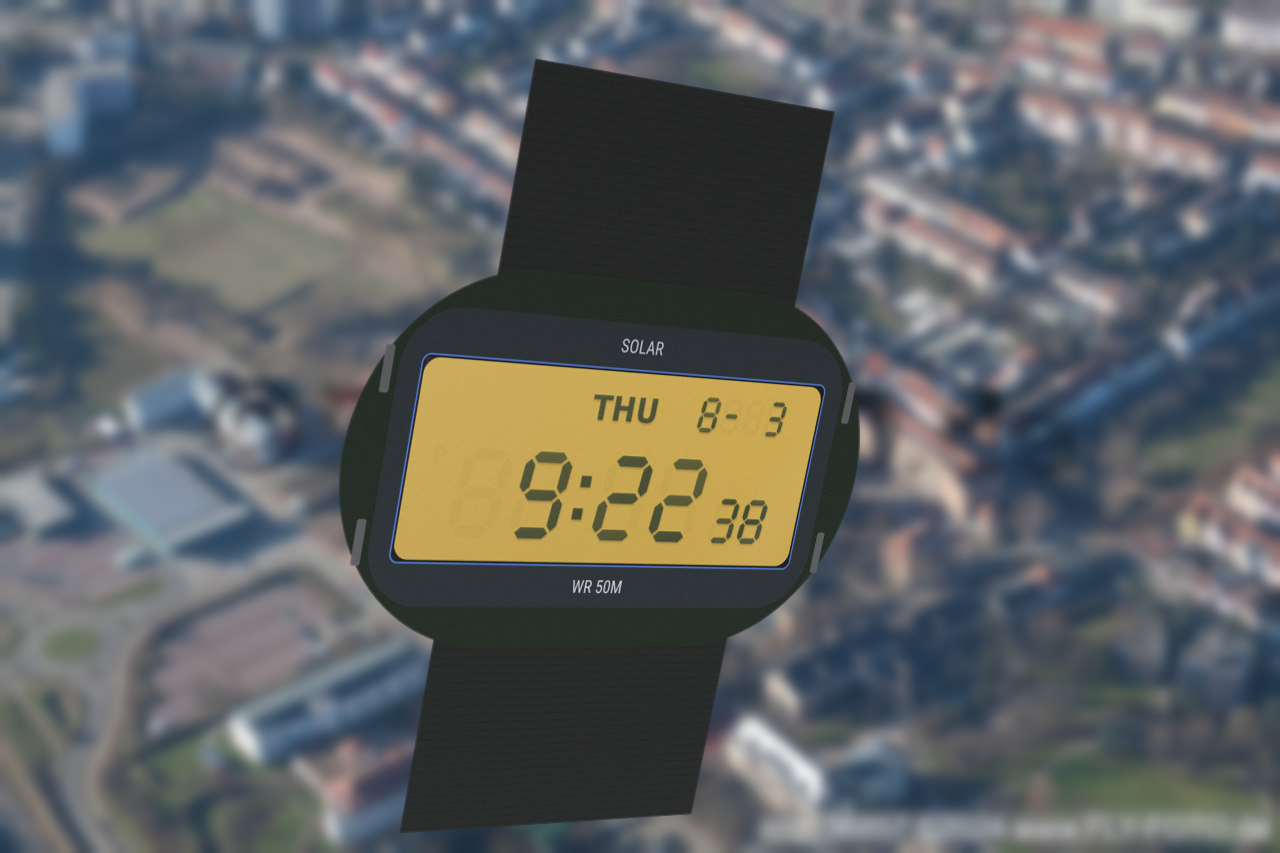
9:22:38
